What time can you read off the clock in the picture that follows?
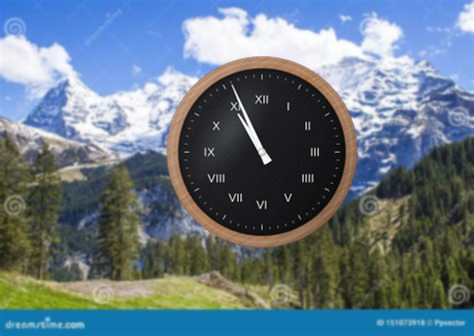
10:56
